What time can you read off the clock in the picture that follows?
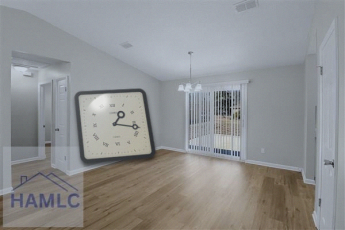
1:17
